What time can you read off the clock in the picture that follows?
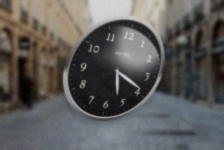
5:19
